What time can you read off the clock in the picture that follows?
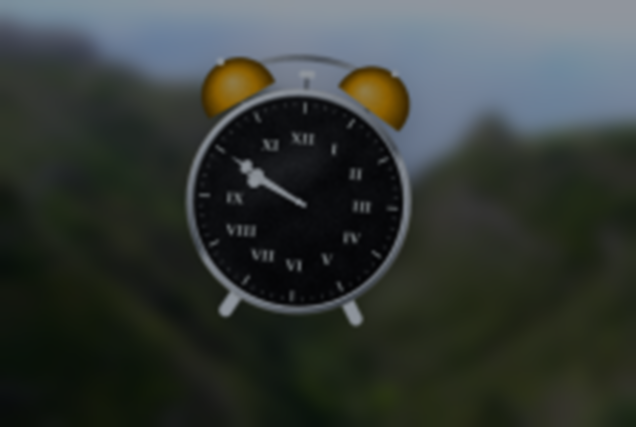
9:50
